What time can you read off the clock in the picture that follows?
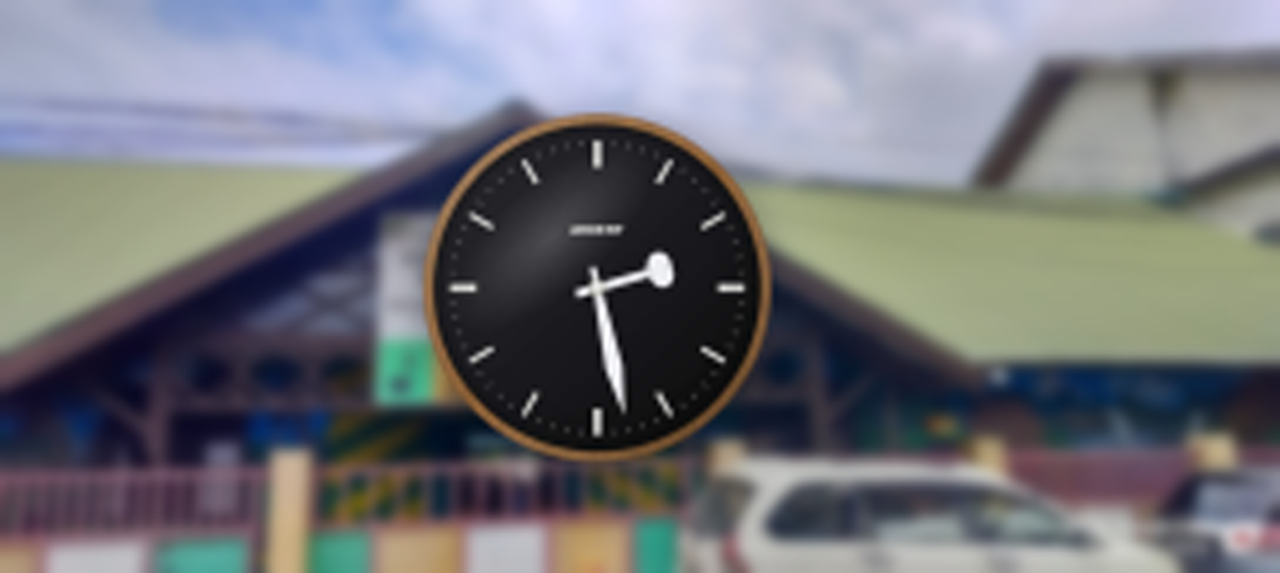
2:28
